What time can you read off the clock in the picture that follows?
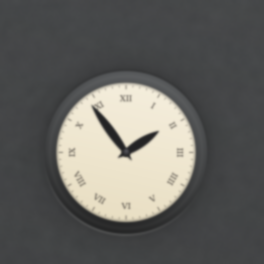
1:54
